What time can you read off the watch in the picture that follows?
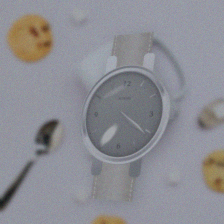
4:21
